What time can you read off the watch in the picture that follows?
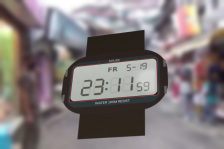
23:11:59
